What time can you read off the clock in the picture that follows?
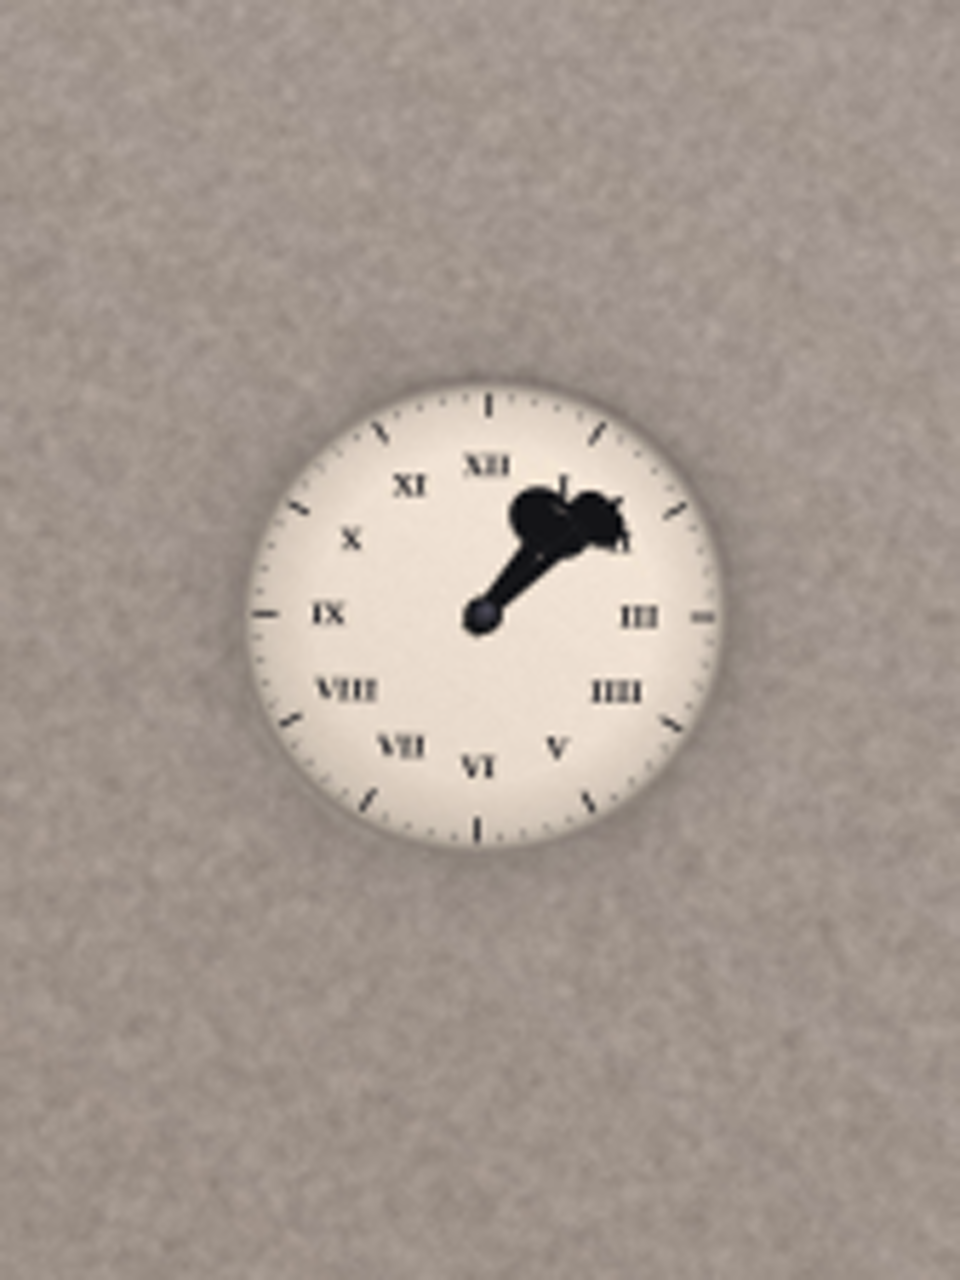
1:08
